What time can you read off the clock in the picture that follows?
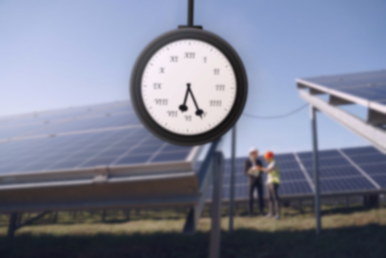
6:26
